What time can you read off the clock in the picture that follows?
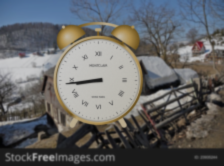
8:44
